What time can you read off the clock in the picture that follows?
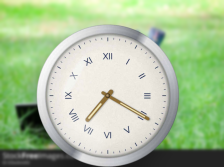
7:20
